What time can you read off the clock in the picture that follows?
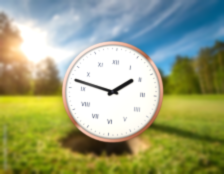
1:47
